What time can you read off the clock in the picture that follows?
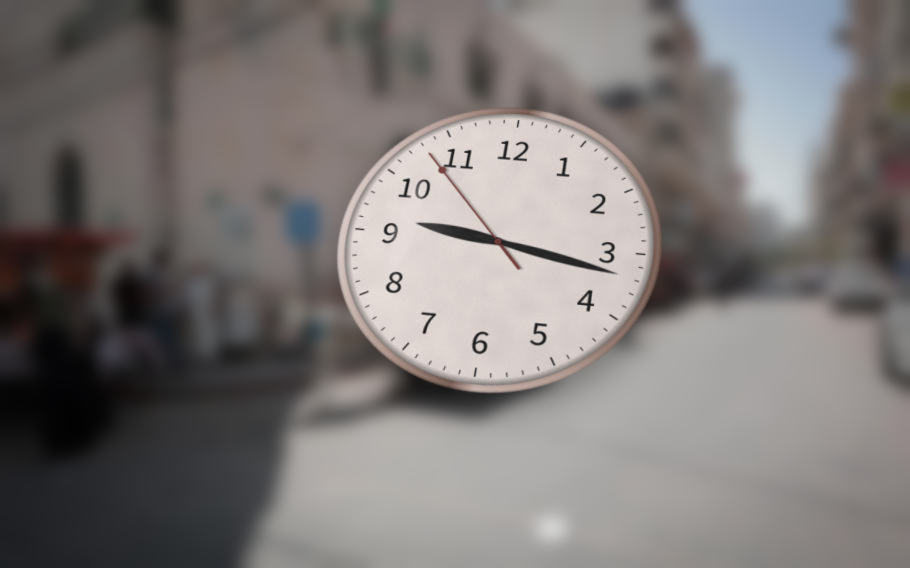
9:16:53
